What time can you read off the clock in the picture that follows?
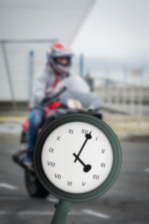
4:02
